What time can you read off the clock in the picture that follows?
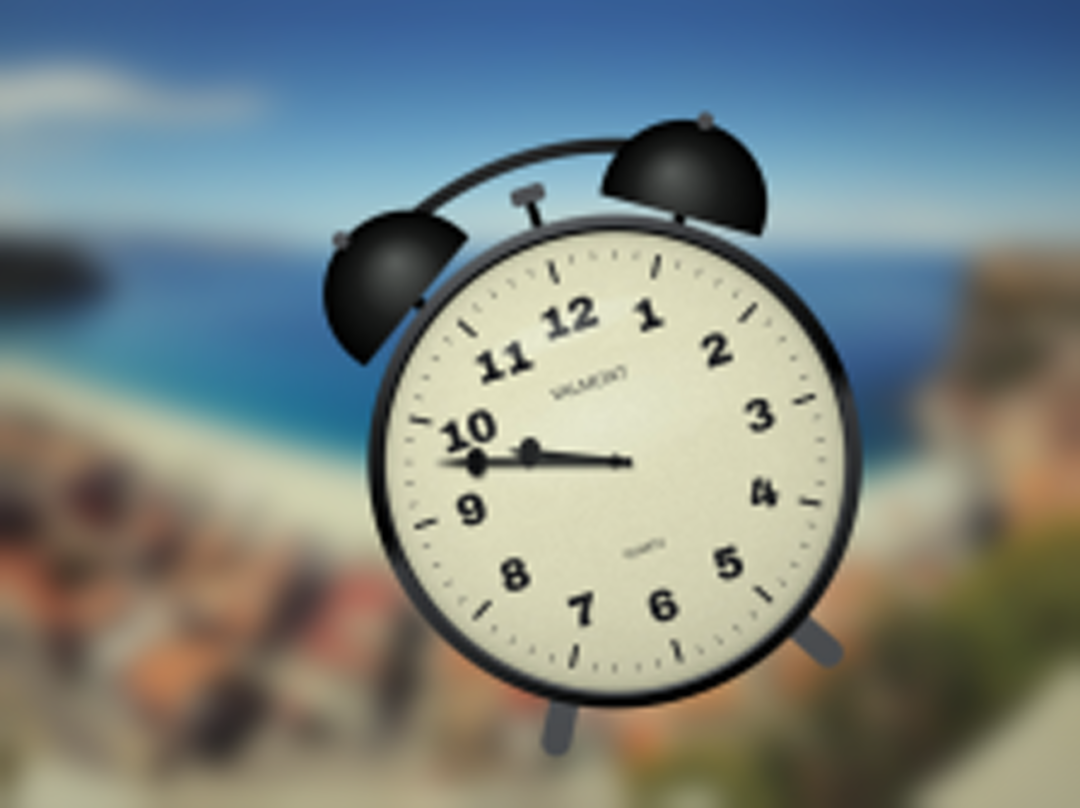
9:48
